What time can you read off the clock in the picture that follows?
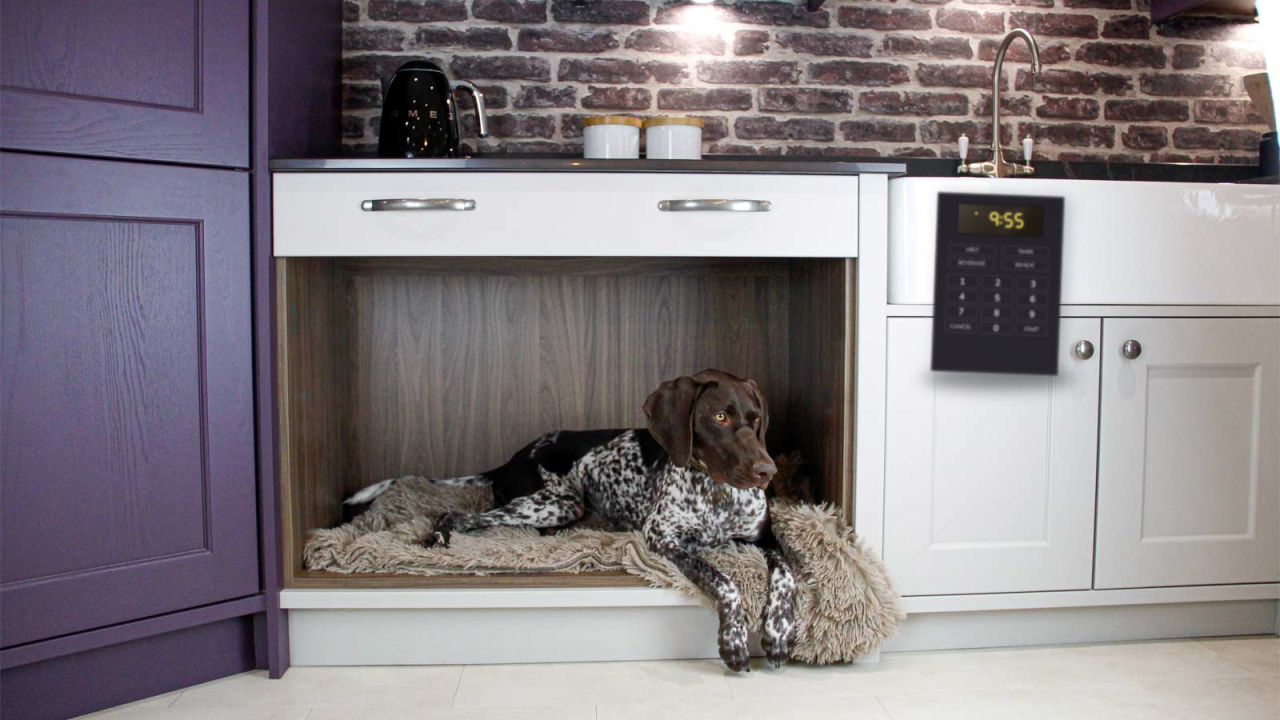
9:55
